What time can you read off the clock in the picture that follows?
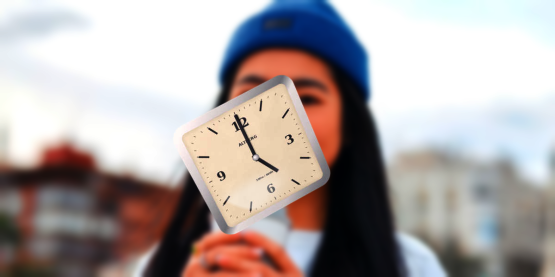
5:00
